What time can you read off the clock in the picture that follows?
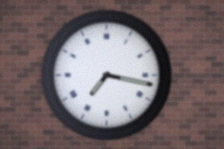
7:17
